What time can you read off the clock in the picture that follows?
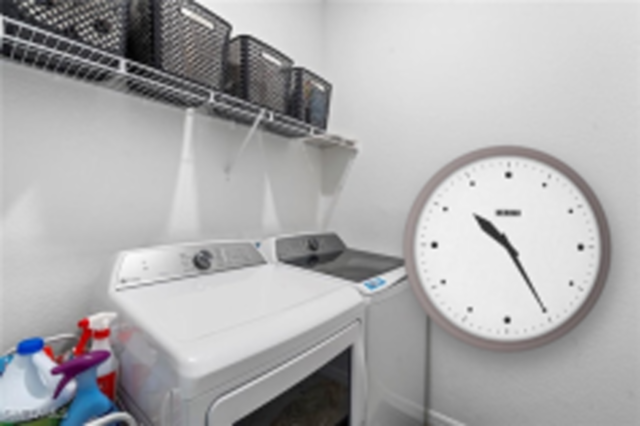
10:25
